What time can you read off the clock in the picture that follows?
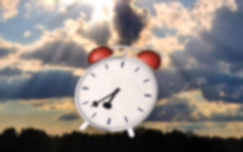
6:38
